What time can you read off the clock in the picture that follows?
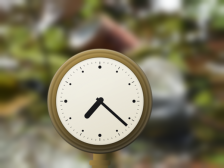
7:22
